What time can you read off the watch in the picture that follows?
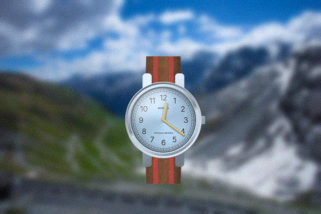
12:21
